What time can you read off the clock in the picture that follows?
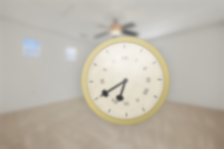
6:40
